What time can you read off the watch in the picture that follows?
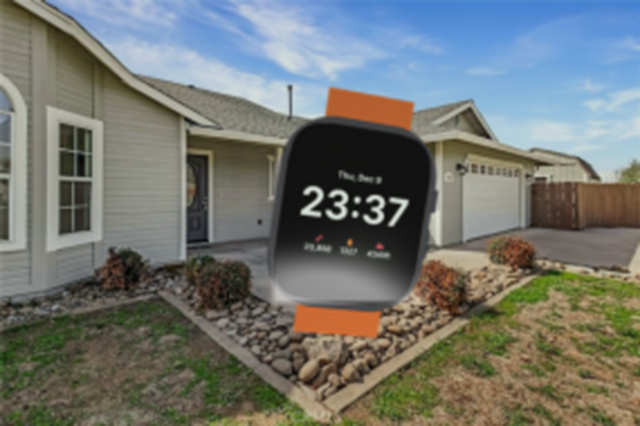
23:37
